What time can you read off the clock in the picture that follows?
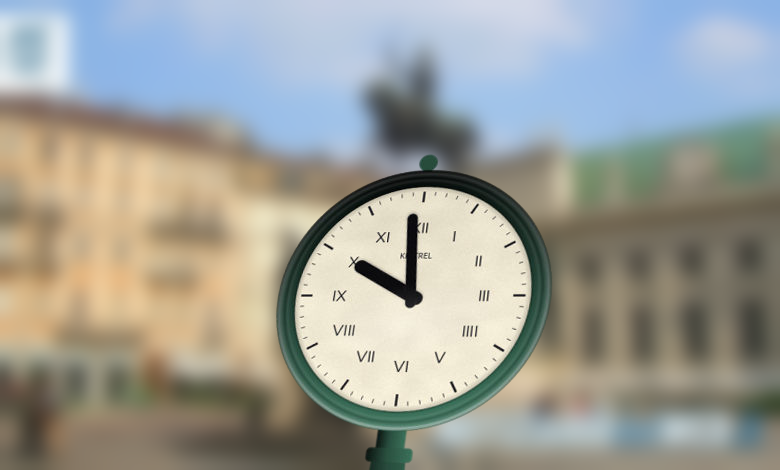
9:59
